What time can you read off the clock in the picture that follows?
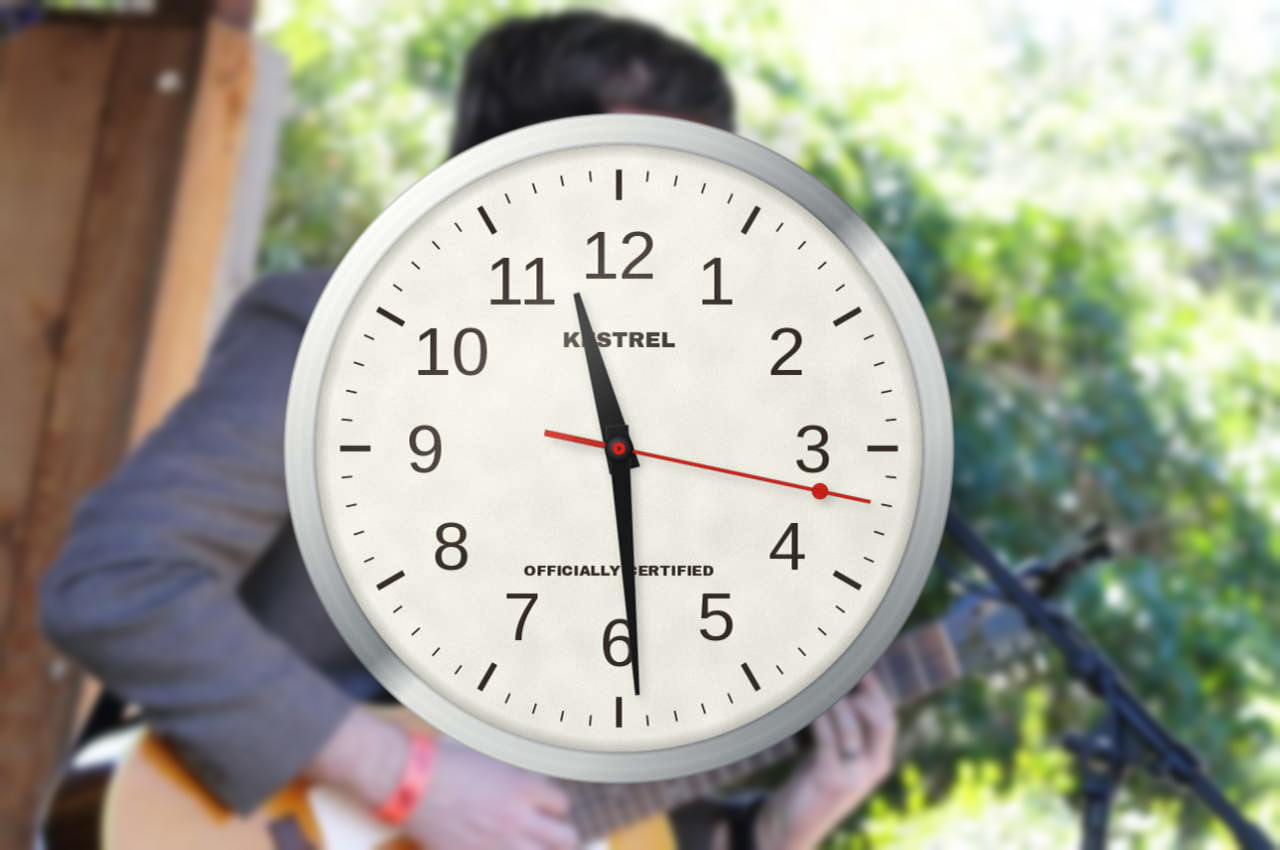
11:29:17
